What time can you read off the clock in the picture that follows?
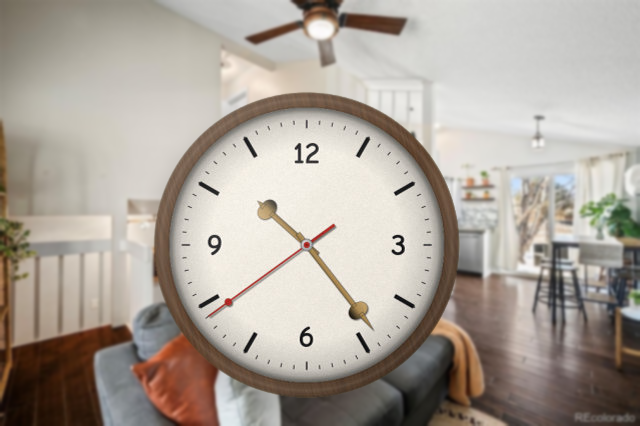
10:23:39
